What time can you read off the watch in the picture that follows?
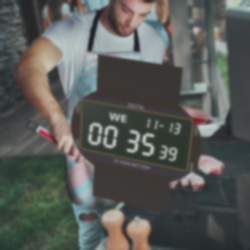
0:35:39
